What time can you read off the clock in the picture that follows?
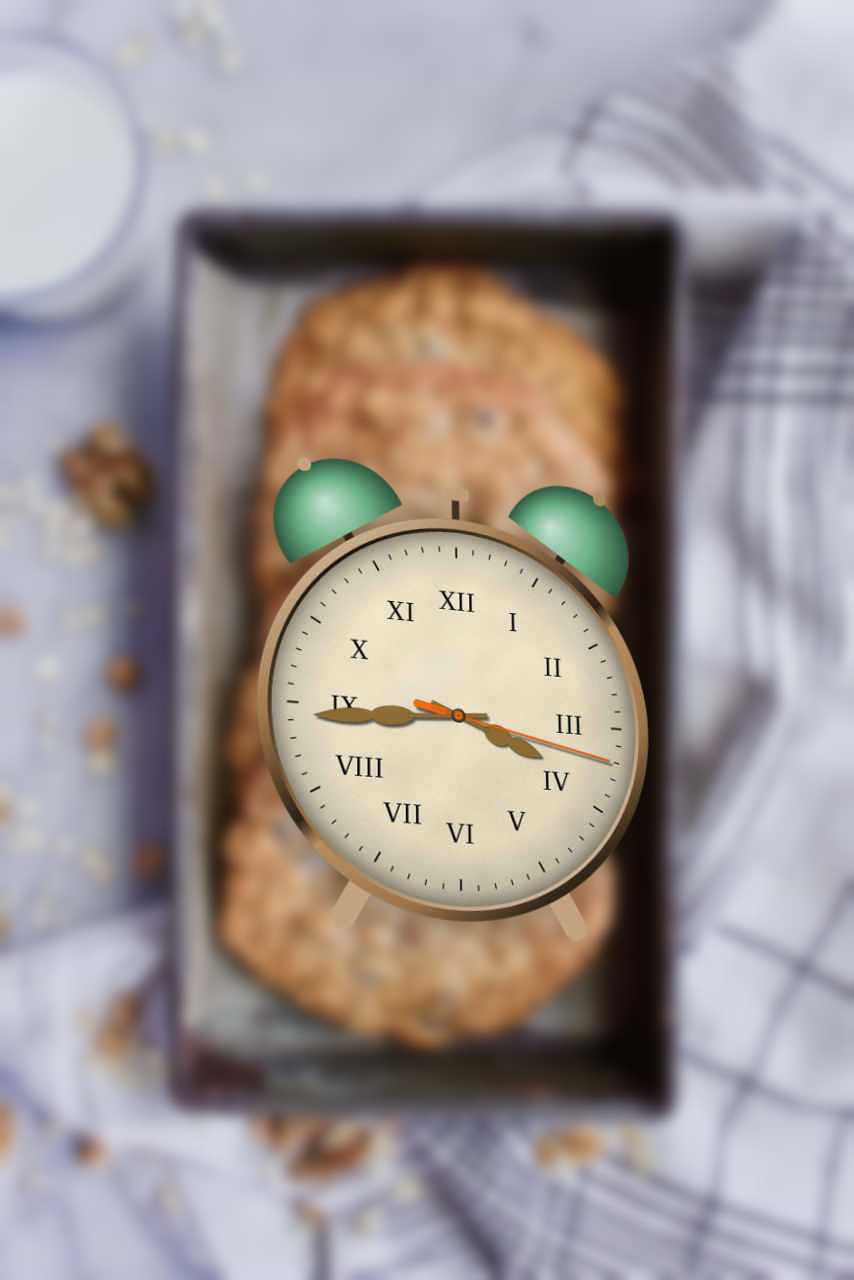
3:44:17
